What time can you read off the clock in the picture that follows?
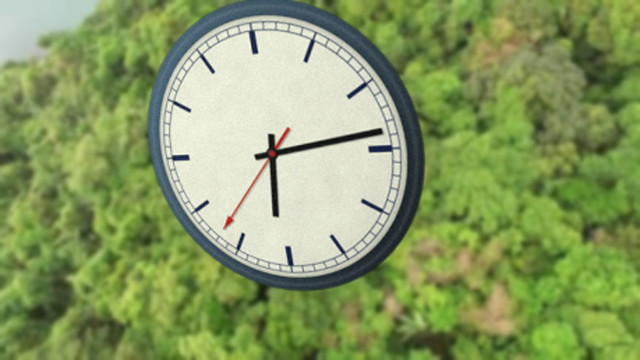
6:13:37
